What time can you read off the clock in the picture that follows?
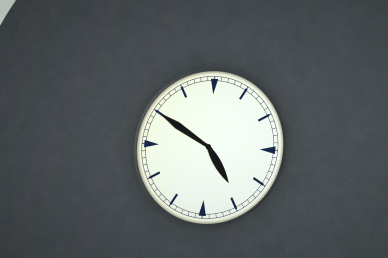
4:50
